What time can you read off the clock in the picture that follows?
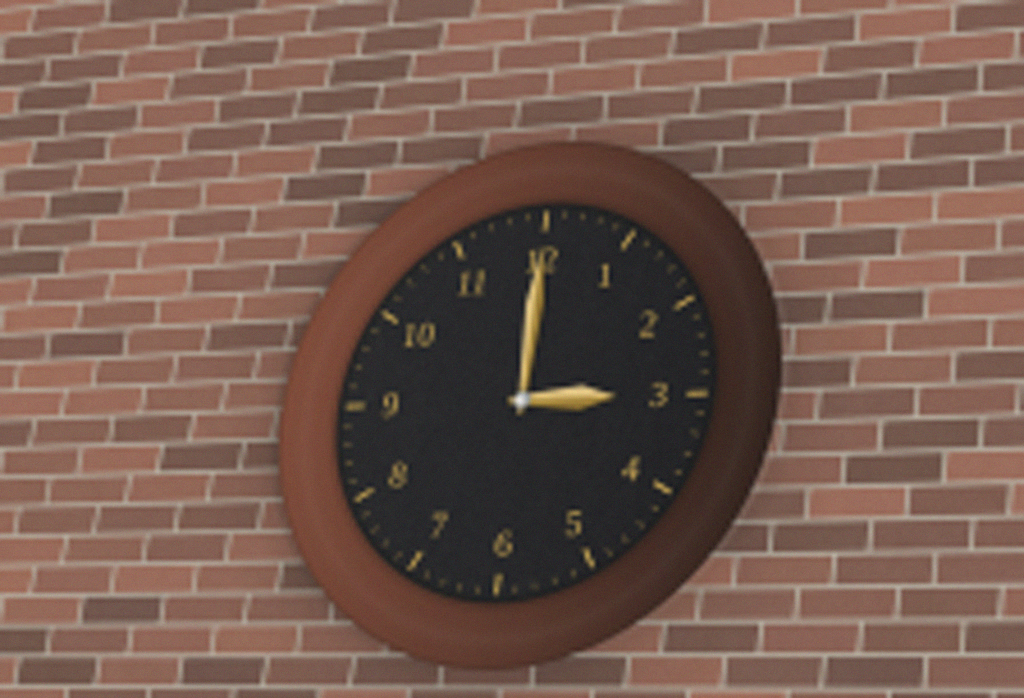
3:00
